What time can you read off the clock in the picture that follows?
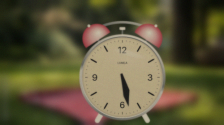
5:28
